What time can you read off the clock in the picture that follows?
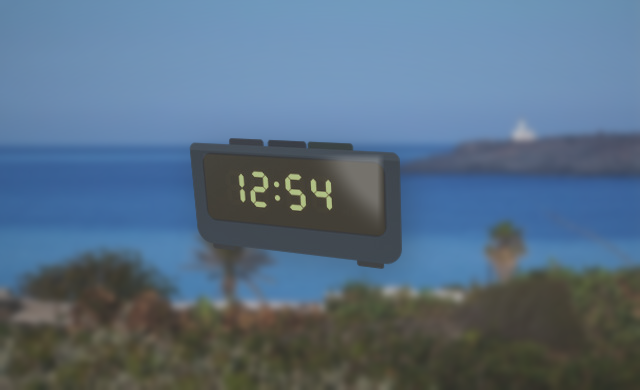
12:54
